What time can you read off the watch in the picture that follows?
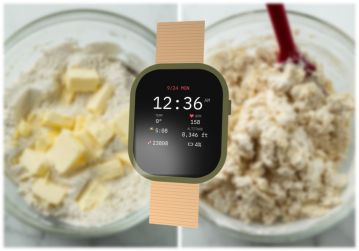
12:36
